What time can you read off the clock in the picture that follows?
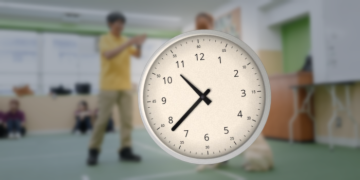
10:38
